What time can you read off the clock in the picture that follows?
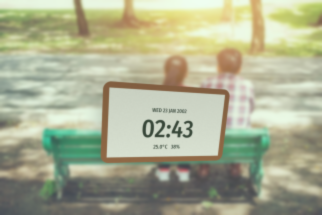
2:43
